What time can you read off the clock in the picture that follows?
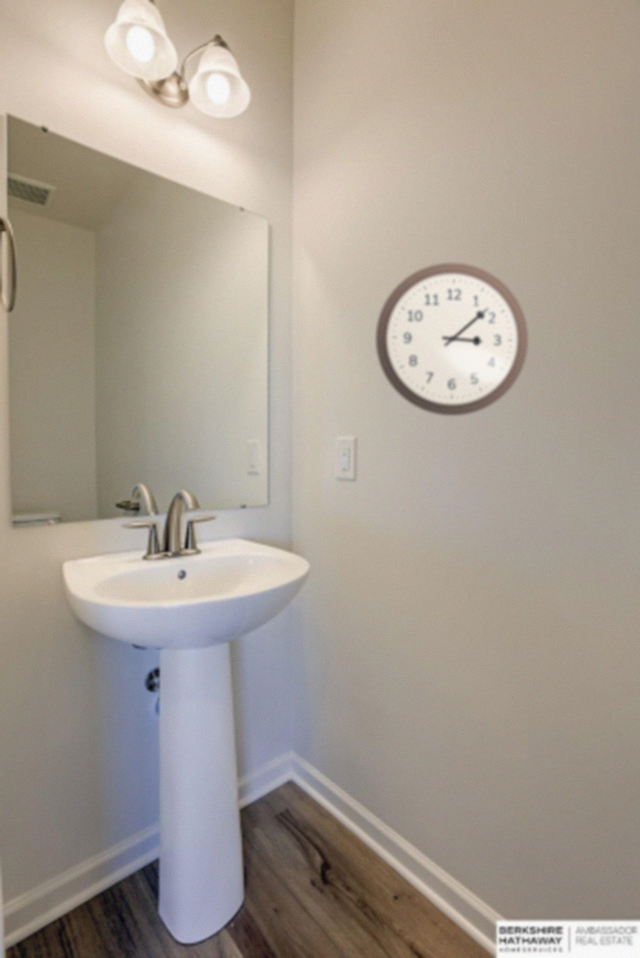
3:08
